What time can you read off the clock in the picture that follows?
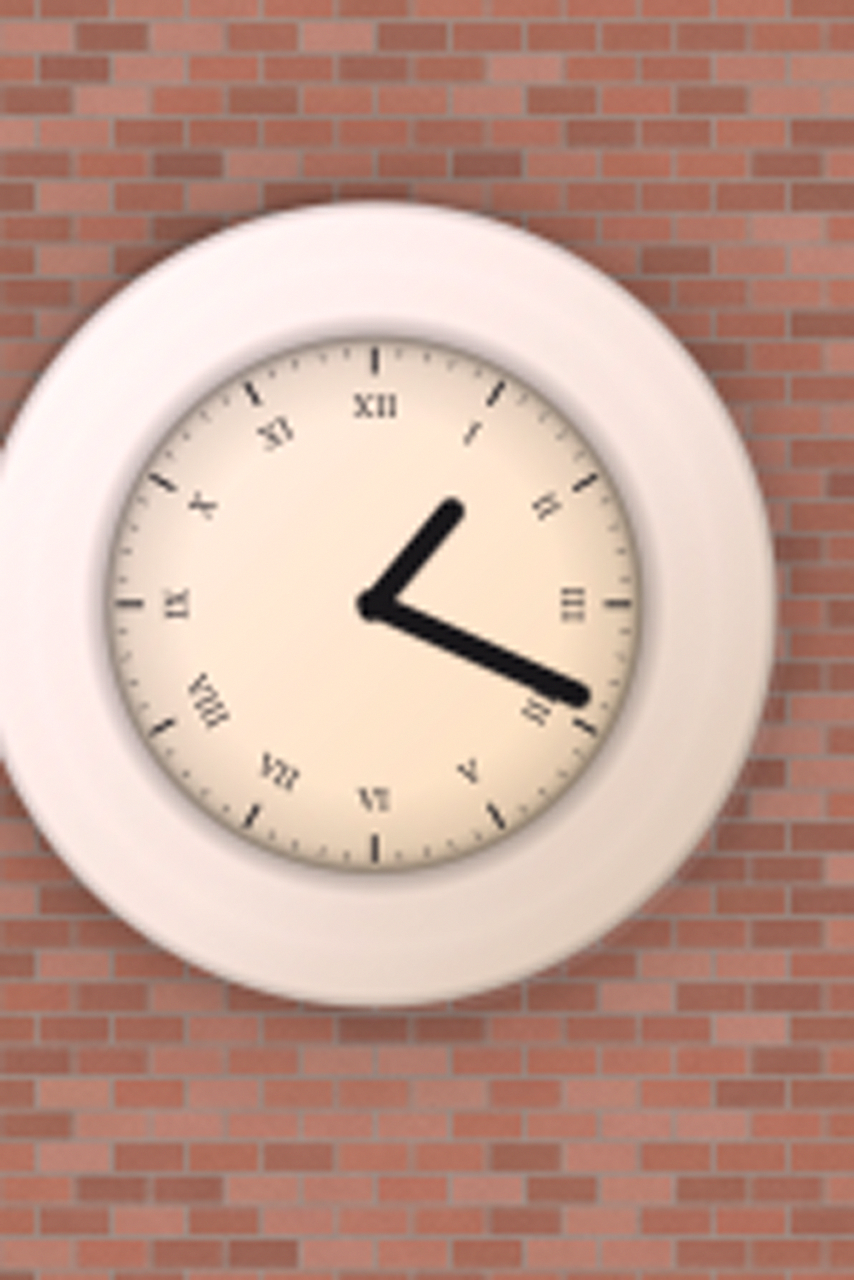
1:19
